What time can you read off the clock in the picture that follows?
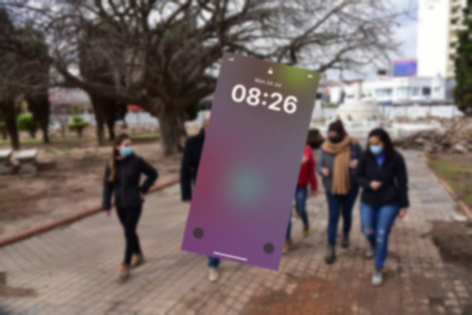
8:26
